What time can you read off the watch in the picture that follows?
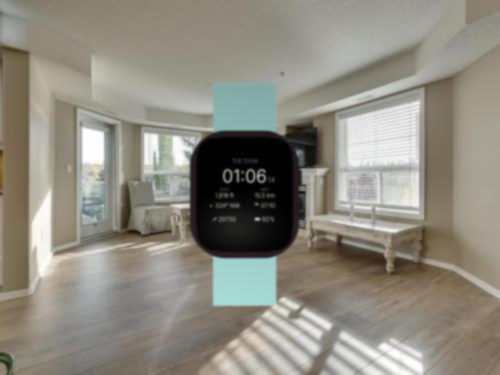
1:06
